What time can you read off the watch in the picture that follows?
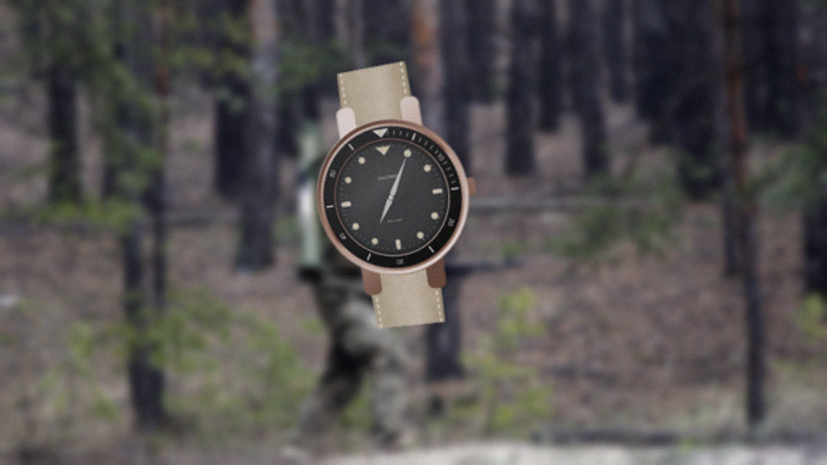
7:05
